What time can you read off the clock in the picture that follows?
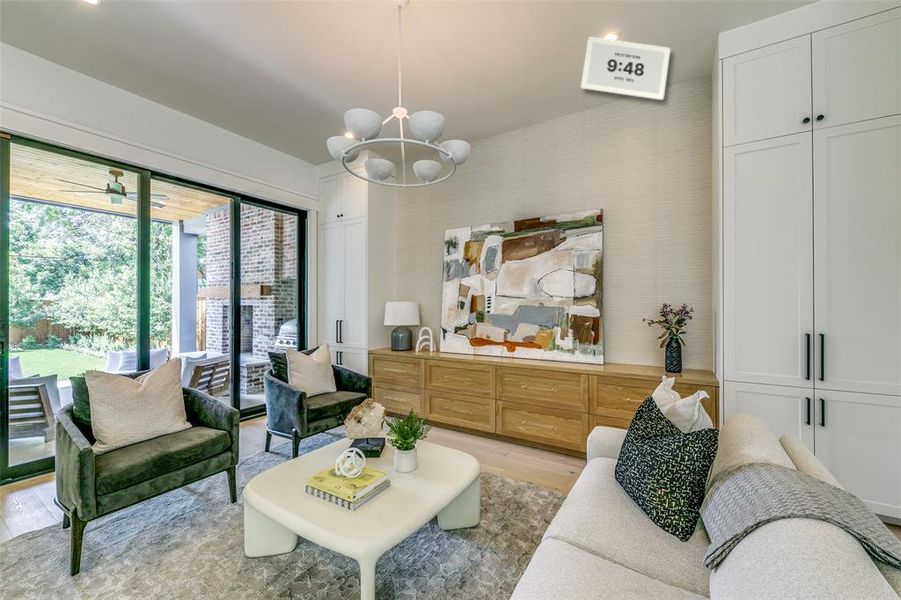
9:48
